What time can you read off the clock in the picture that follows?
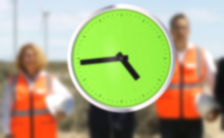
4:44
